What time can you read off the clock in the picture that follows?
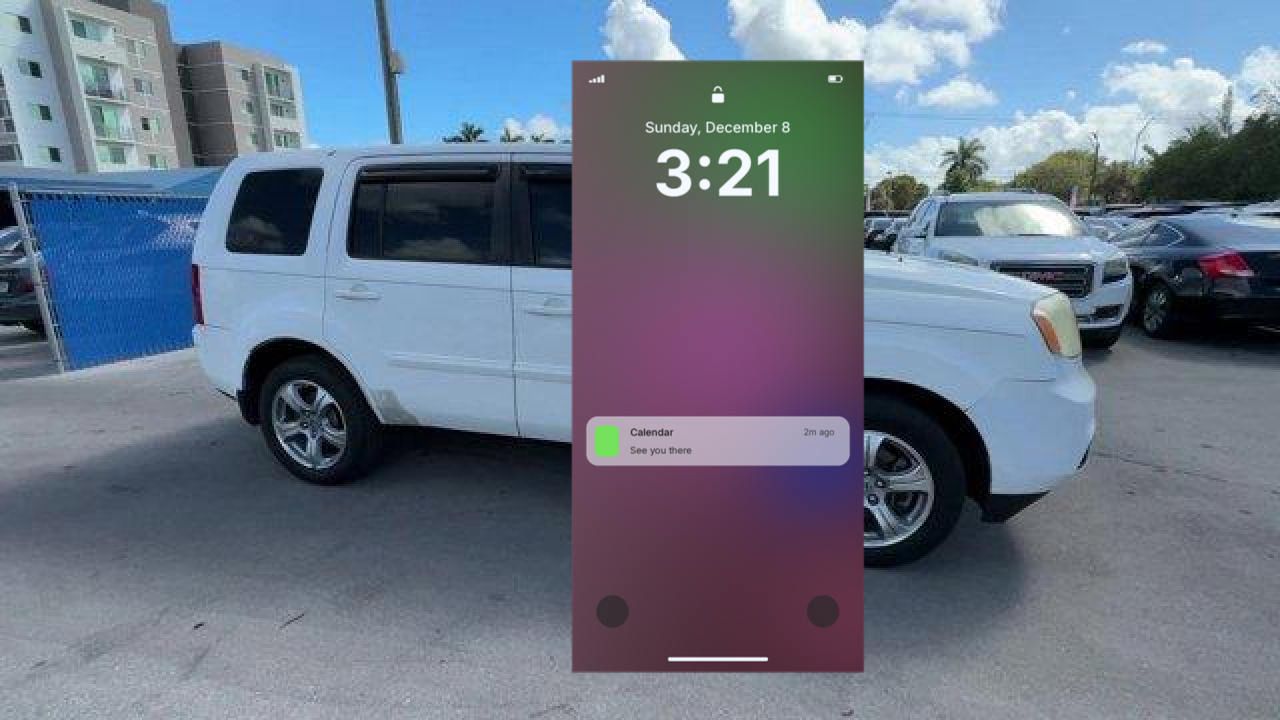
3:21
